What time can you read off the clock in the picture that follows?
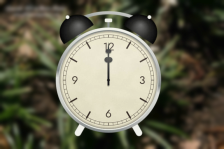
12:00
